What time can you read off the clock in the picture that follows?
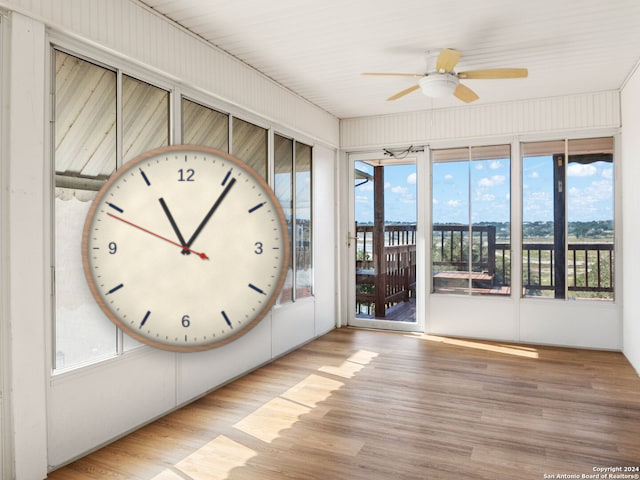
11:05:49
